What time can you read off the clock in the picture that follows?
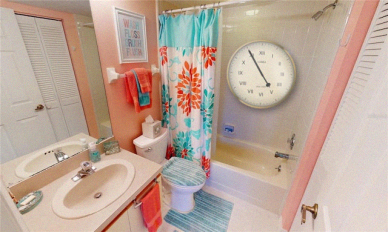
4:55
